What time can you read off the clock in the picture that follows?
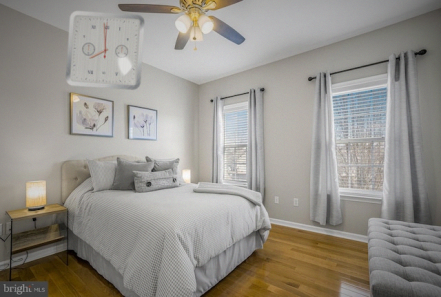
7:59
